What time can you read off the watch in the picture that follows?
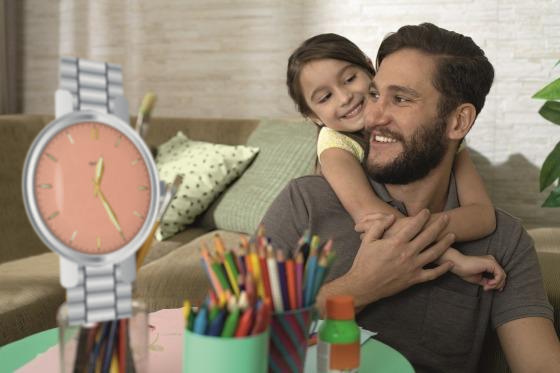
12:25
